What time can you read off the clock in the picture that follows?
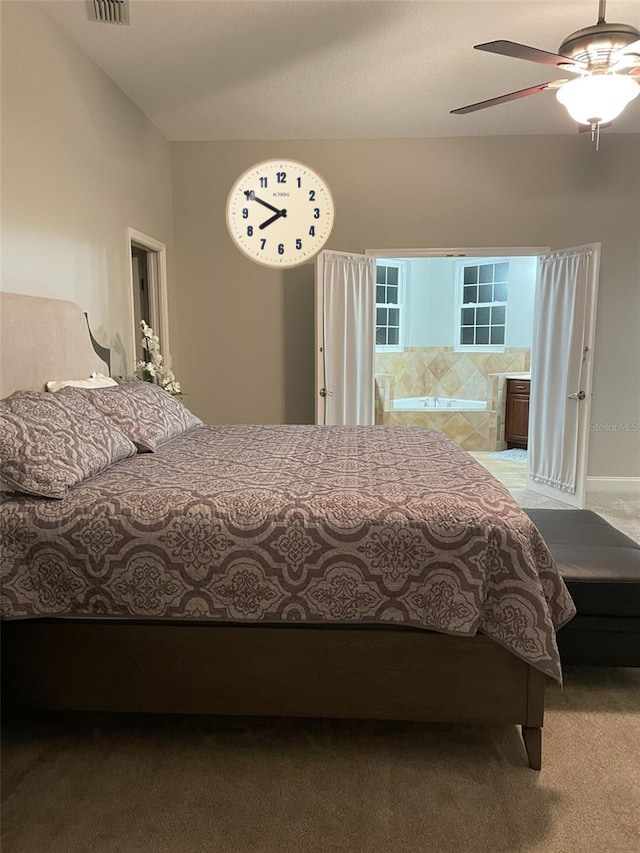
7:50
